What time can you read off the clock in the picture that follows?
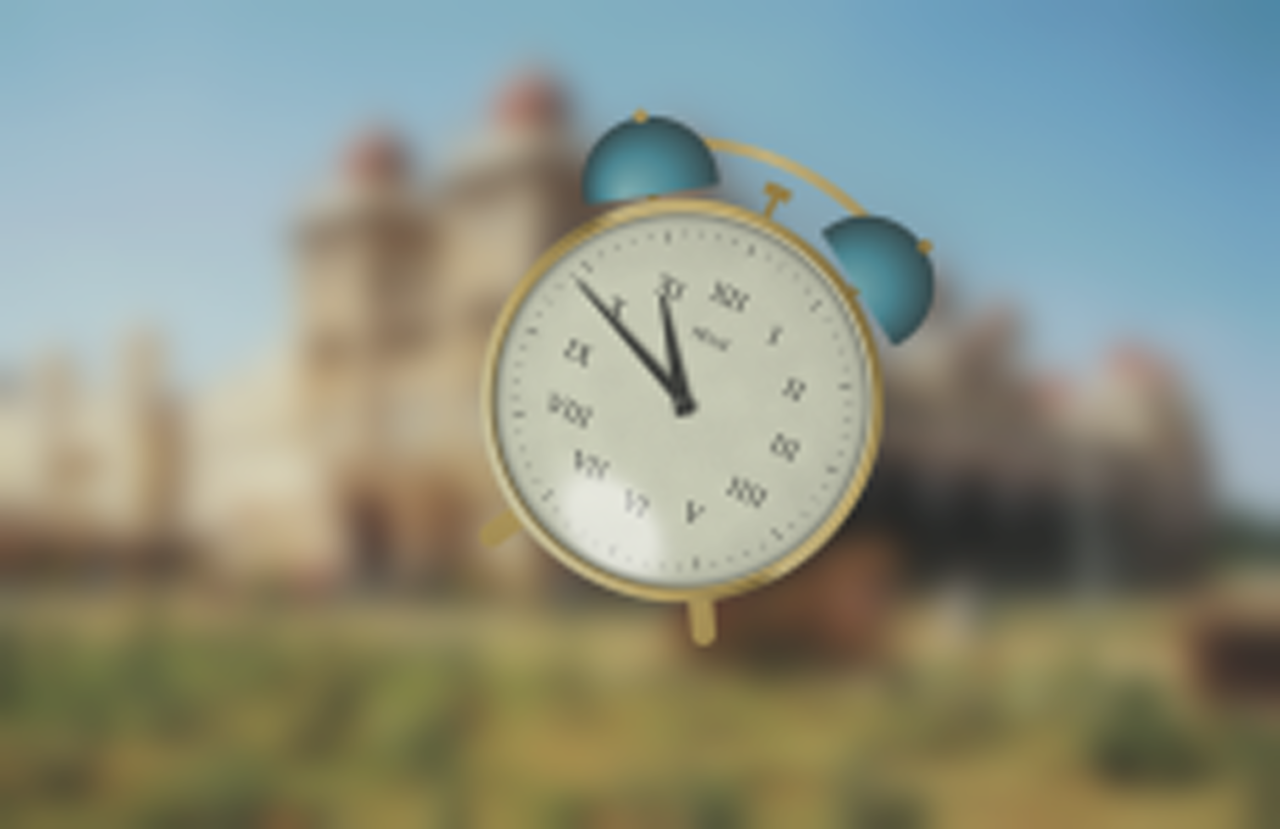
10:49
